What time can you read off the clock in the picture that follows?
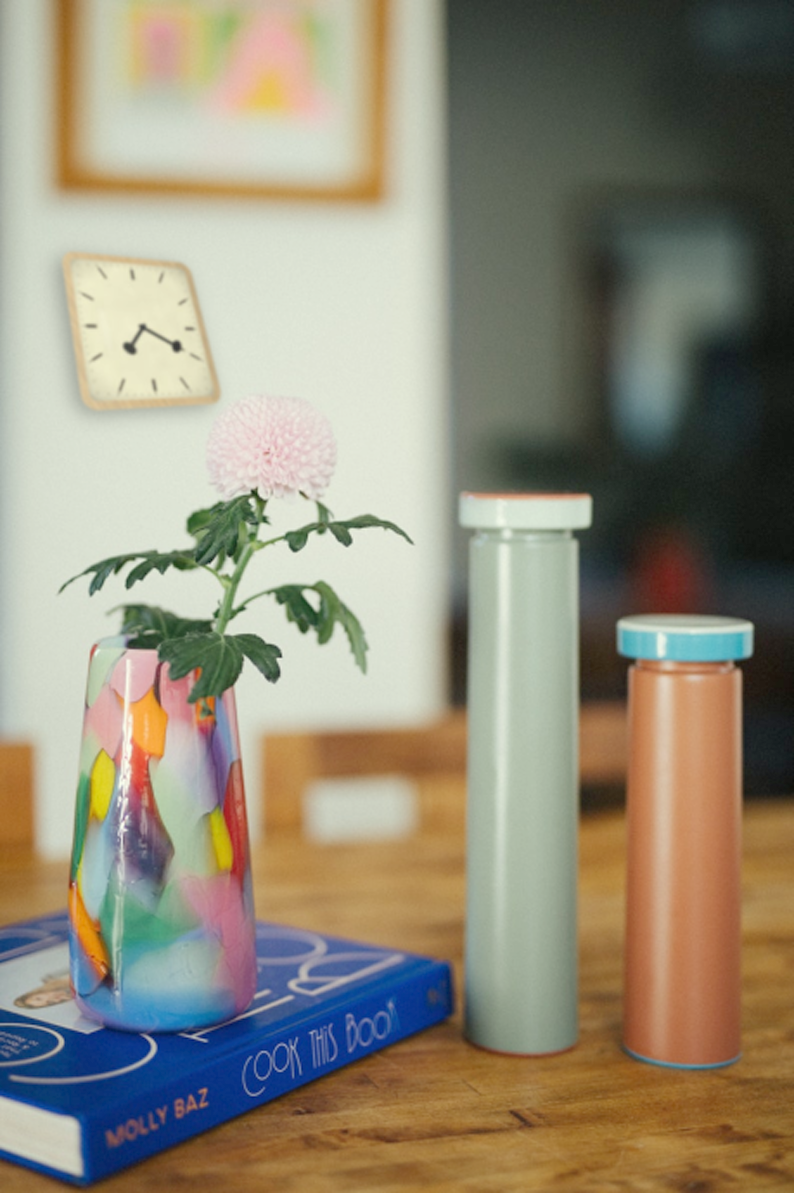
7:20
